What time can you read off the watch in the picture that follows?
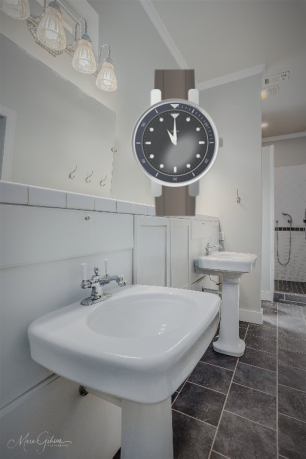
11:00
